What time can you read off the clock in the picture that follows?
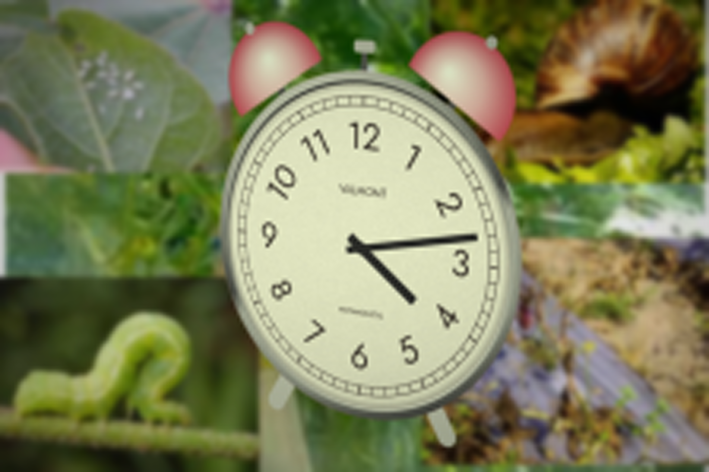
4:13
